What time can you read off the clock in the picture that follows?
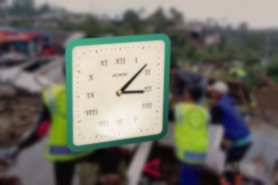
3:08
